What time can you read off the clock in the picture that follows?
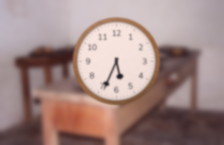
5:34
